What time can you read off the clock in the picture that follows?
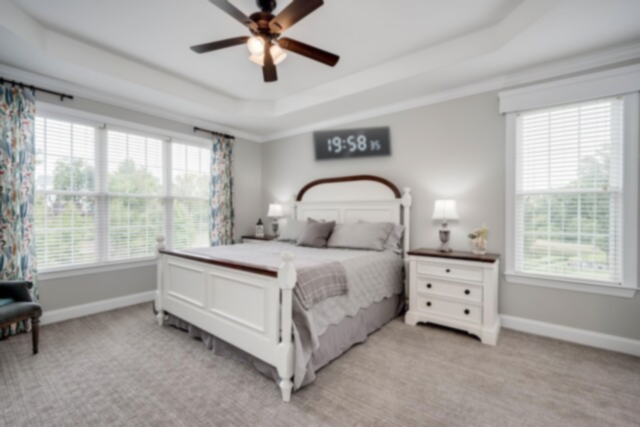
19:58
